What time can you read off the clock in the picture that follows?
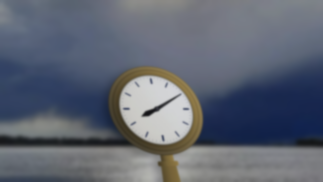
8:10
